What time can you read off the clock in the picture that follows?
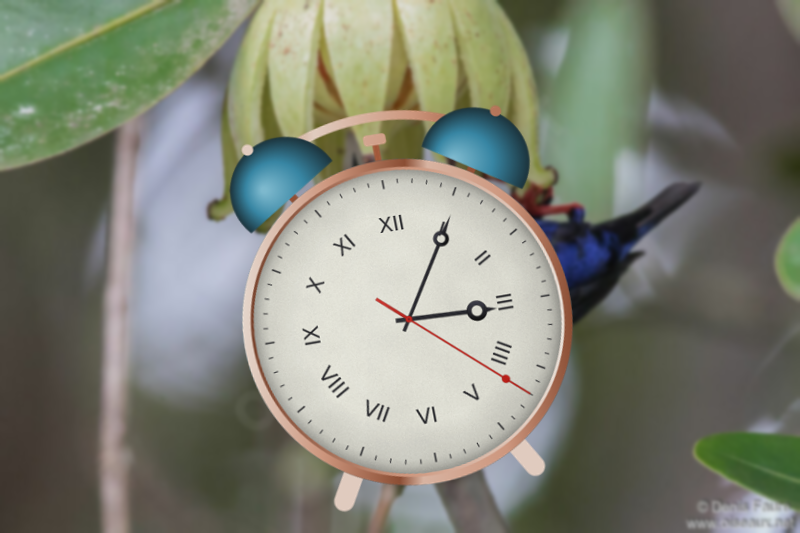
3:05:22
